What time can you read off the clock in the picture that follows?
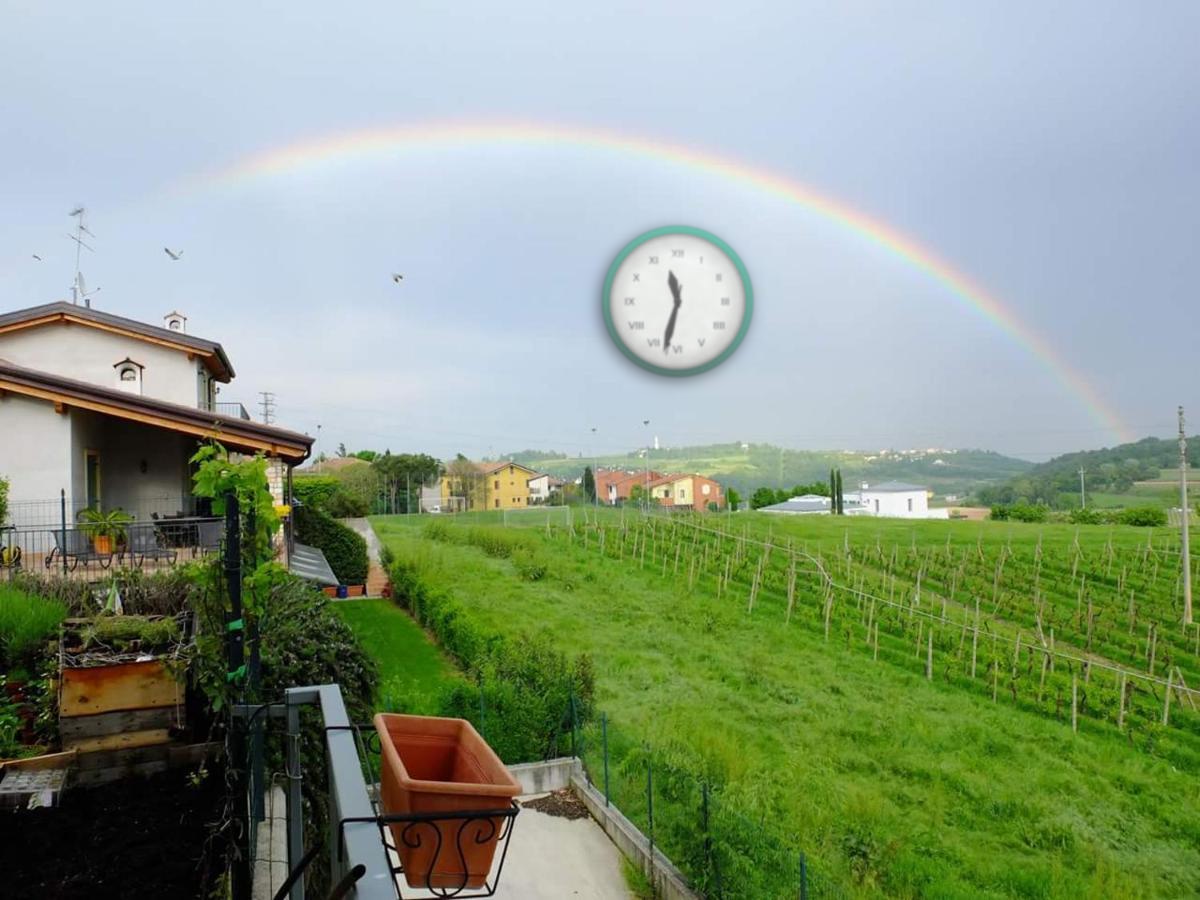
11:32:32
